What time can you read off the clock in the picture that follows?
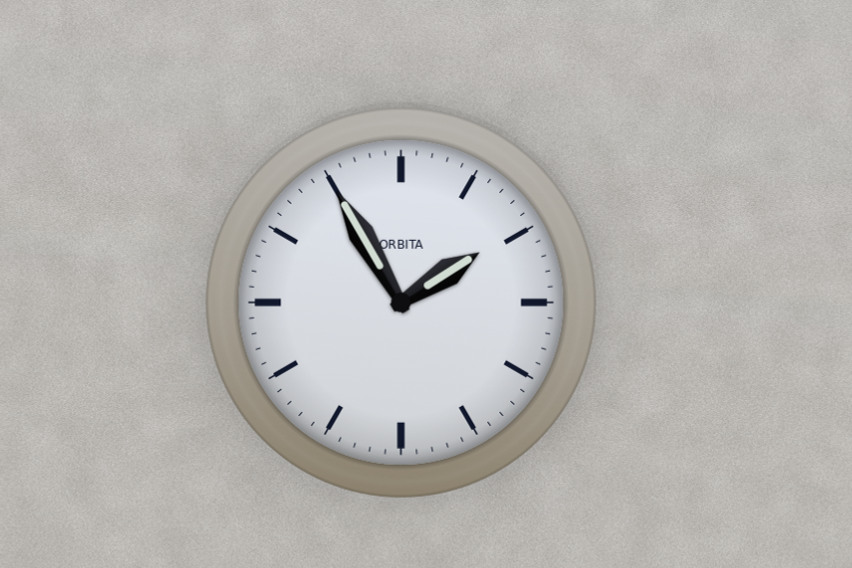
1:55
